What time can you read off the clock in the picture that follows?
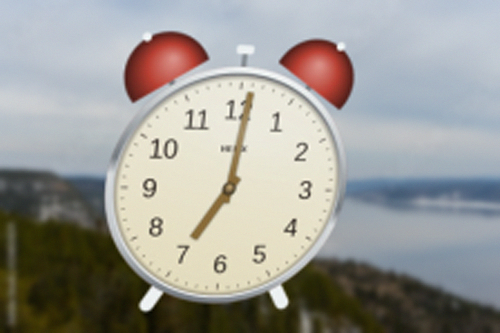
7:01
